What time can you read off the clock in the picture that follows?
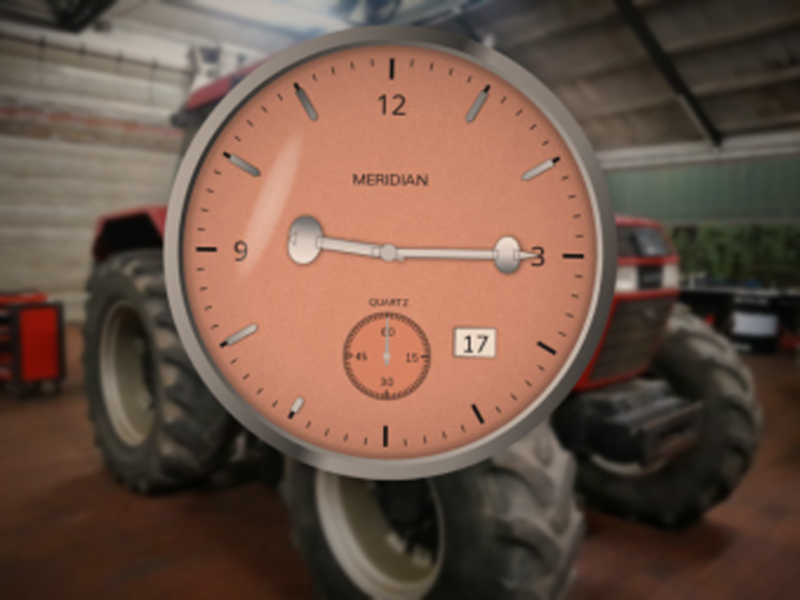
9:15
